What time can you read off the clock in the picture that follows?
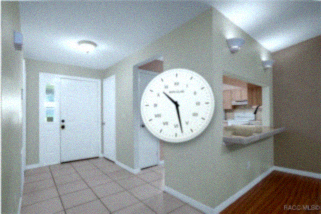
10:28
